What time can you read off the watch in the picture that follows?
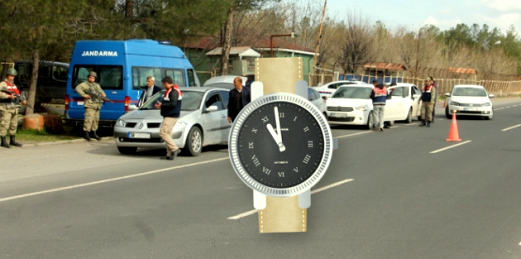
10:59
